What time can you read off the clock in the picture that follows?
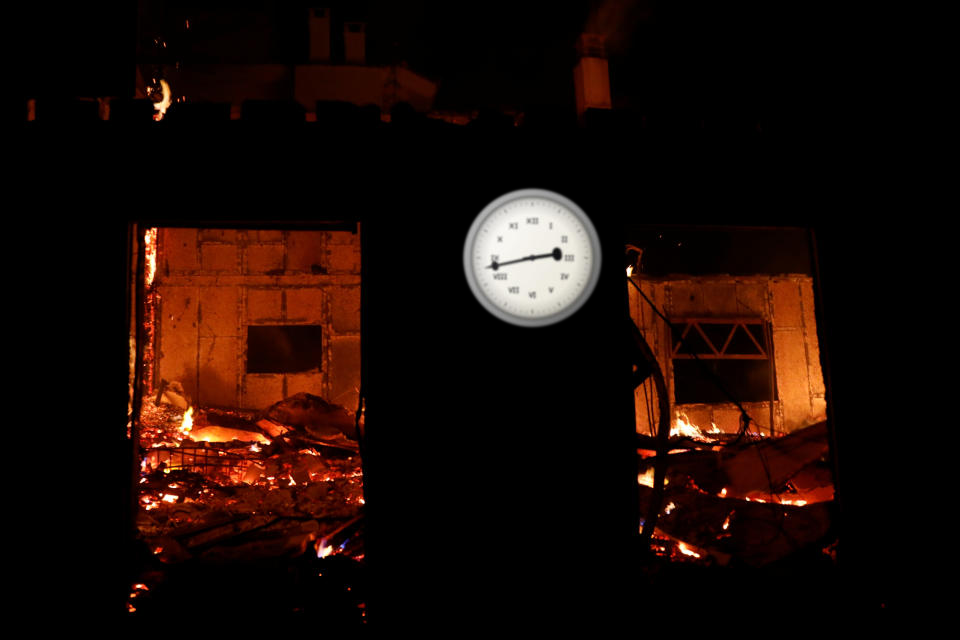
2:43
